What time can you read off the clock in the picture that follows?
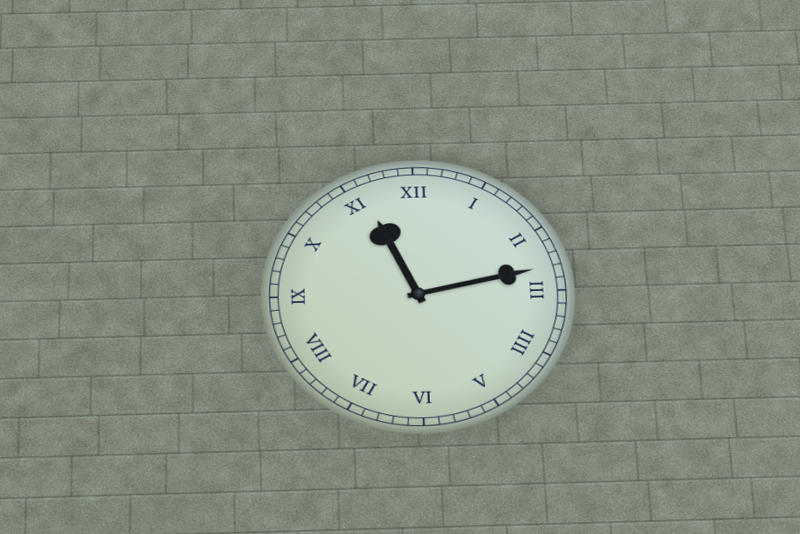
11:13
